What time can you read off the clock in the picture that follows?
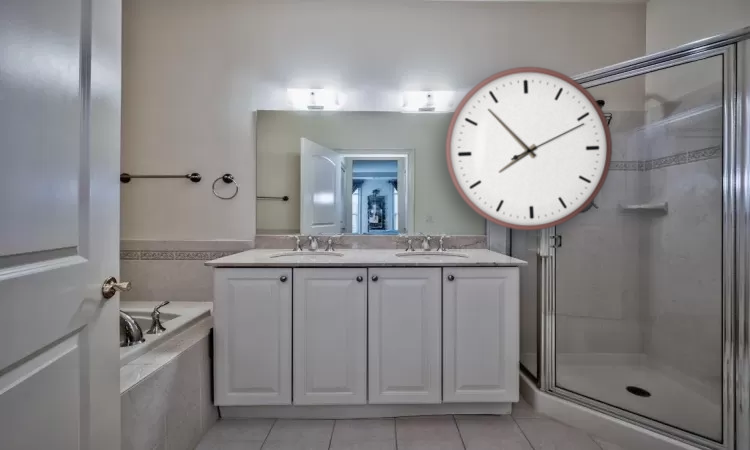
7:53:11
